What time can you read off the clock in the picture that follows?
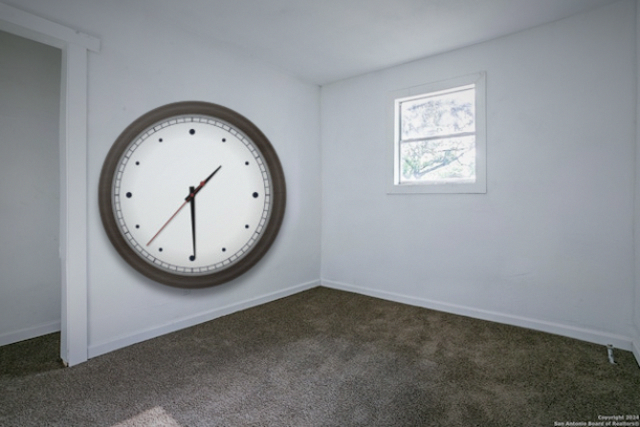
1:29:37
